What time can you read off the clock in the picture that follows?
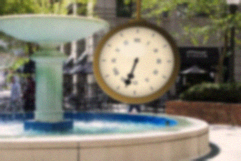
6:33
